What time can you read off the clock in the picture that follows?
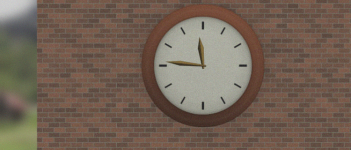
11:46
